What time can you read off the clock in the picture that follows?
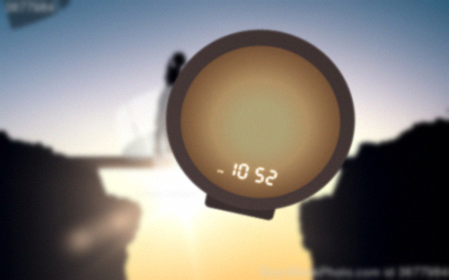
10:52
